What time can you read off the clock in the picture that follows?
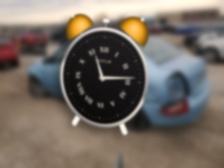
11:14
